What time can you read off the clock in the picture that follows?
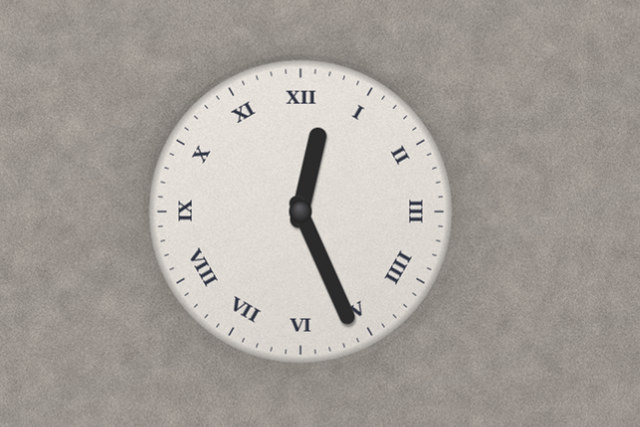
12:26
